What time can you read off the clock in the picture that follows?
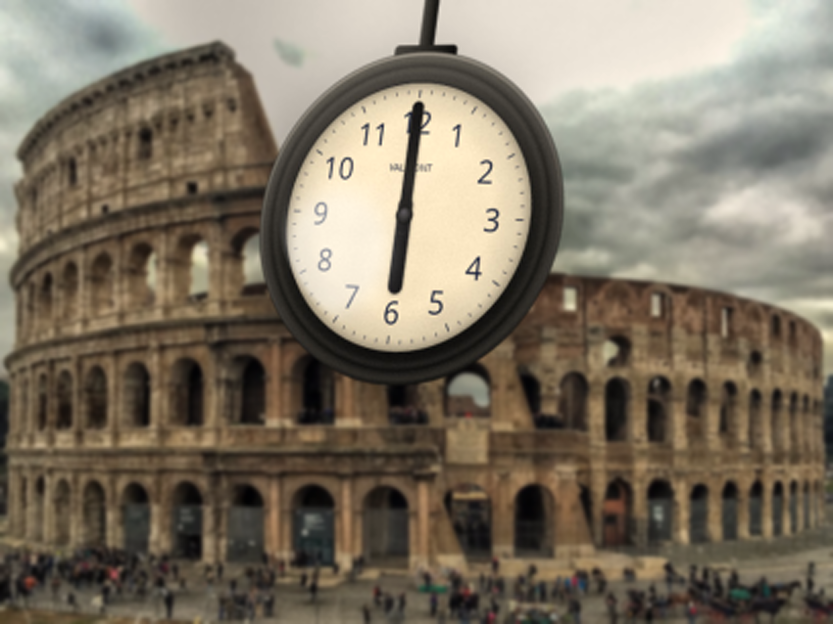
6:00
